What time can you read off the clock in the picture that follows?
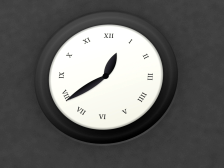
12:39
